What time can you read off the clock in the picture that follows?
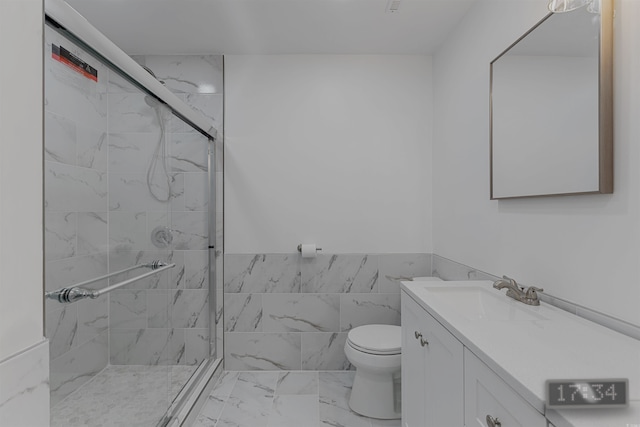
17:34
